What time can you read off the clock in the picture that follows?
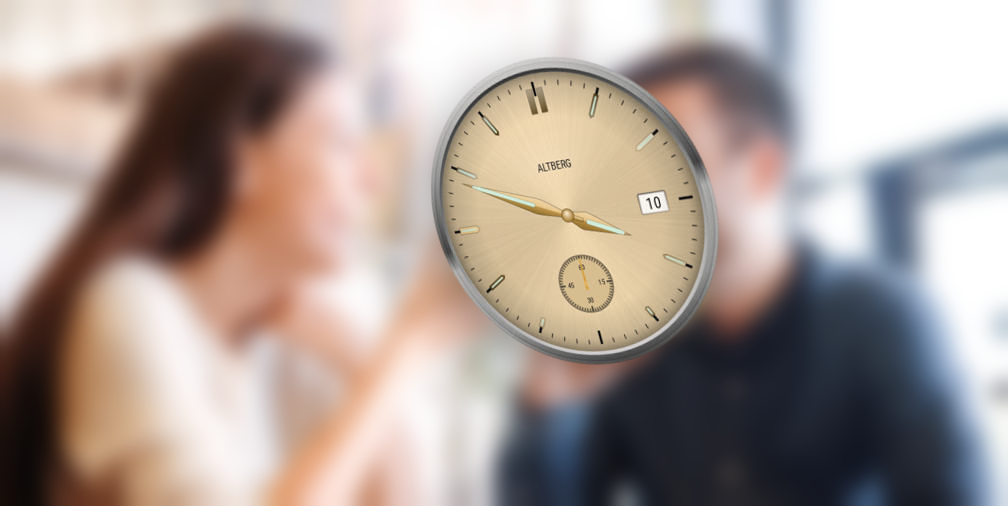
3:49
